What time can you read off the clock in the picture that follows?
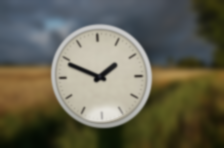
1:49
